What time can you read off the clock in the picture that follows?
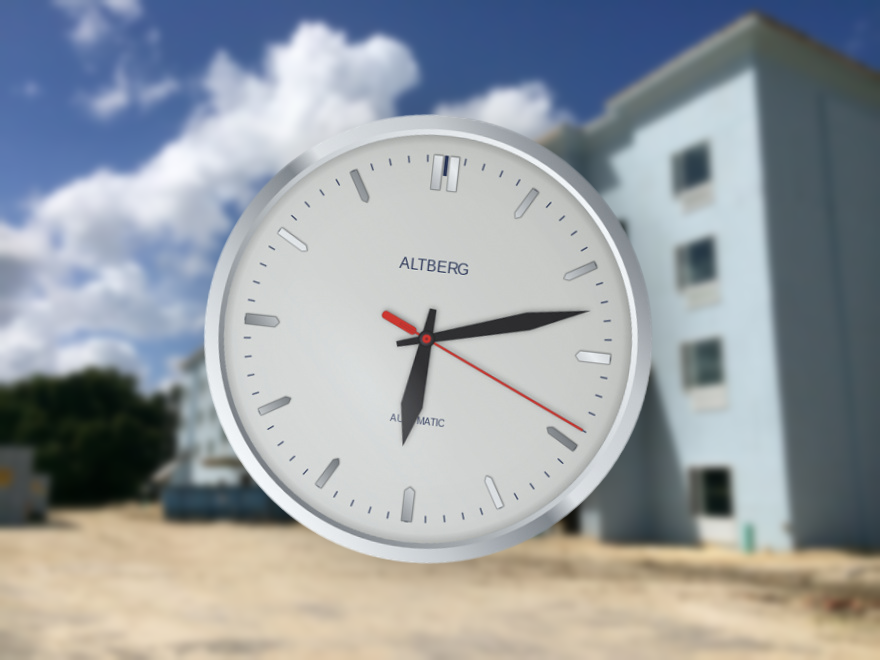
6:12:19
